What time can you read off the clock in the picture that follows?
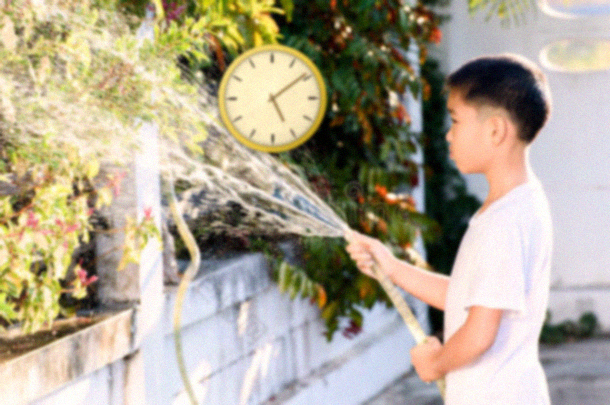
5:09
